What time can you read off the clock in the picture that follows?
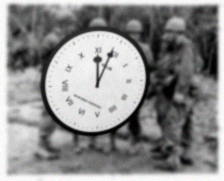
10:59
